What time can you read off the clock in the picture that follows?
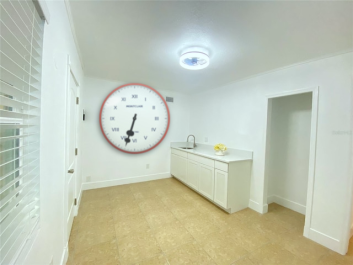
6:33
